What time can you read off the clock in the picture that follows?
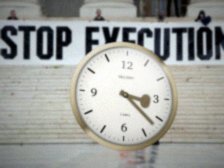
3:22
